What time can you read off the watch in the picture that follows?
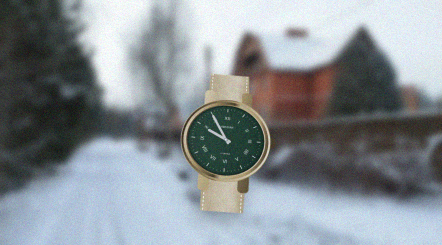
9:55
